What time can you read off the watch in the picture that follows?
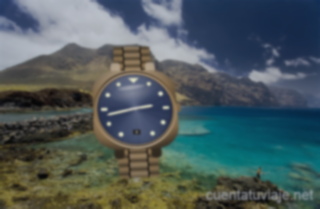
2:43
